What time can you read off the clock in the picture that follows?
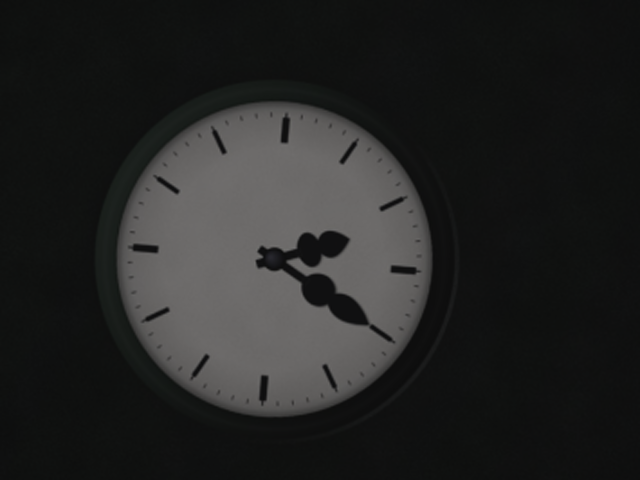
2:20
